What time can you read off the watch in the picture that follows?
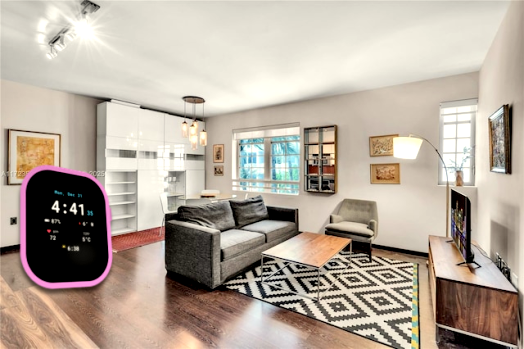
4:41
